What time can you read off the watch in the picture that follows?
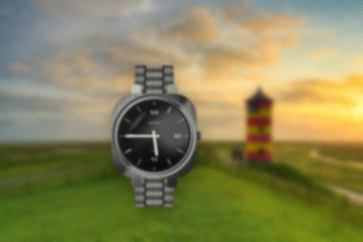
5:45
